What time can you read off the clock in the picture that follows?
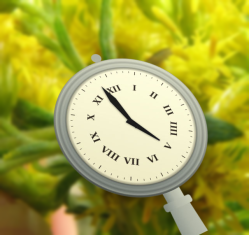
4:58
